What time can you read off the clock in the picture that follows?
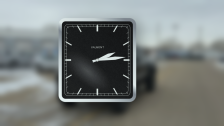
2:14
